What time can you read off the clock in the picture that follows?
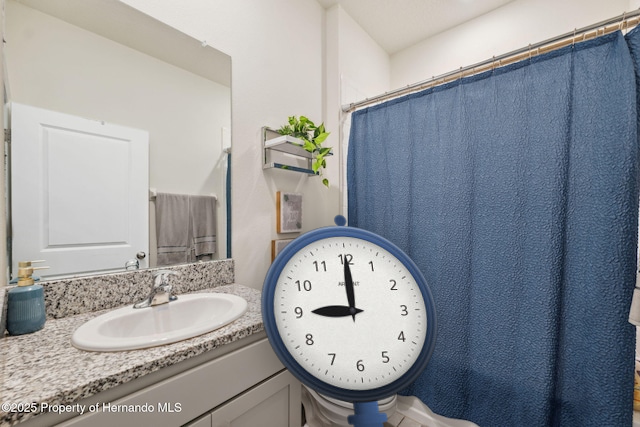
9:00
